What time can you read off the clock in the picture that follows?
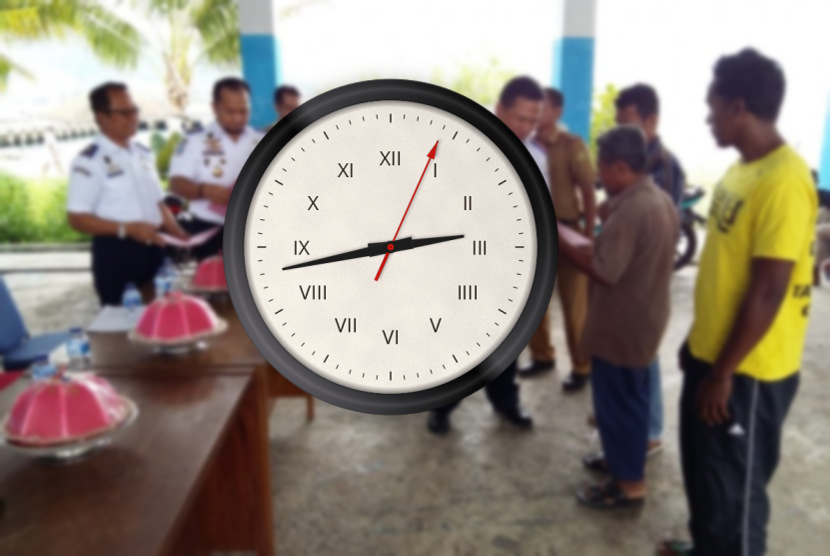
2:43:04
